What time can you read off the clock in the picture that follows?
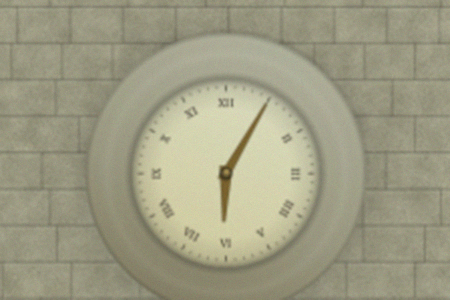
6:05
